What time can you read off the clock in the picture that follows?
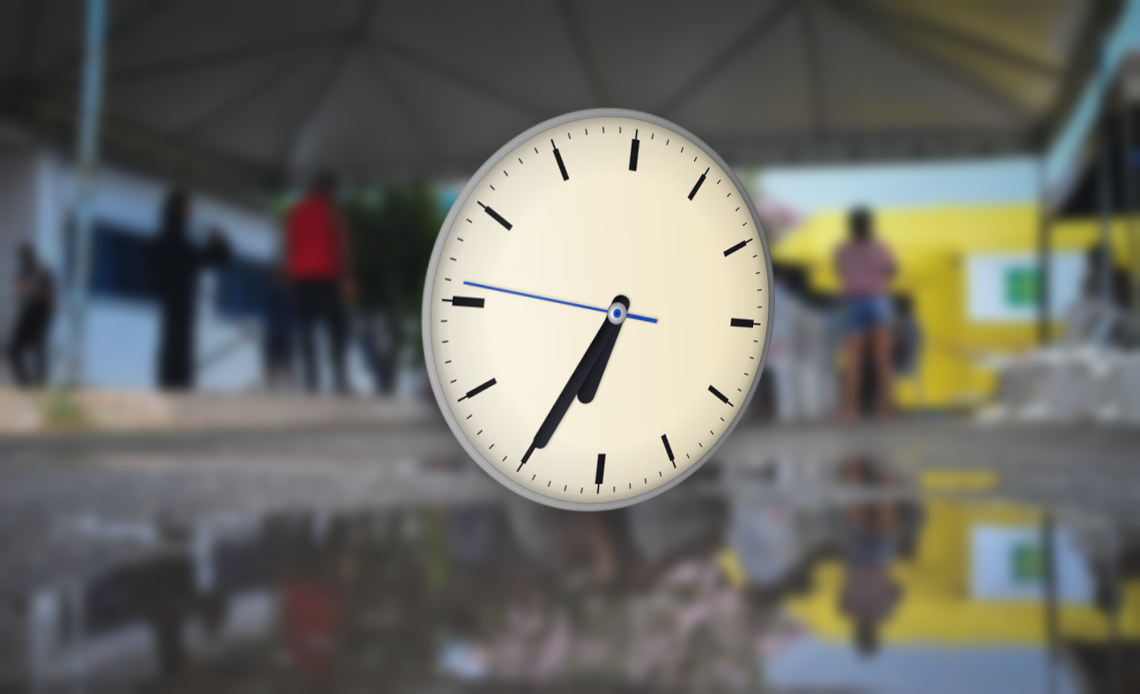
6:34:46
